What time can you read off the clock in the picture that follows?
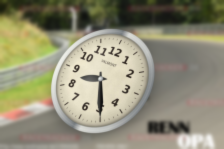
8:25
